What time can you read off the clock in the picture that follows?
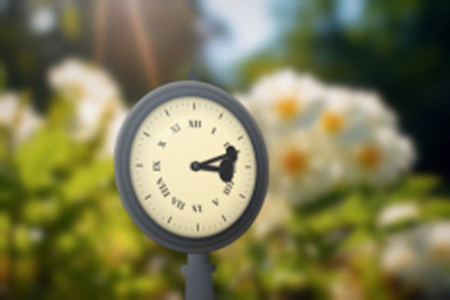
3:12
